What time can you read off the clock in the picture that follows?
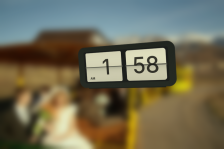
1:58
